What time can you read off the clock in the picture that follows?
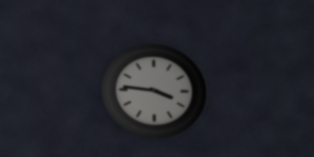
3:46
